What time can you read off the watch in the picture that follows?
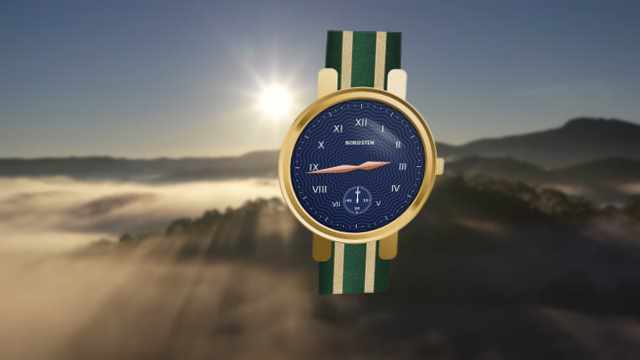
2:44
